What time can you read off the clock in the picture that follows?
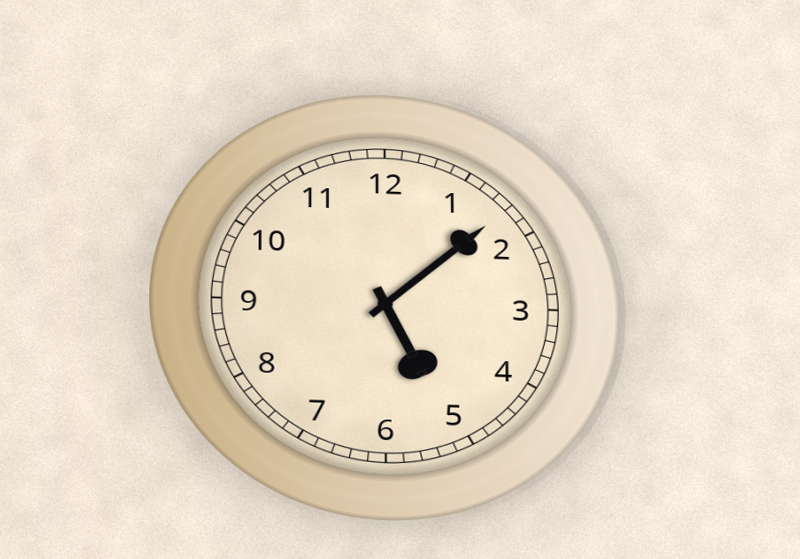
5:08
